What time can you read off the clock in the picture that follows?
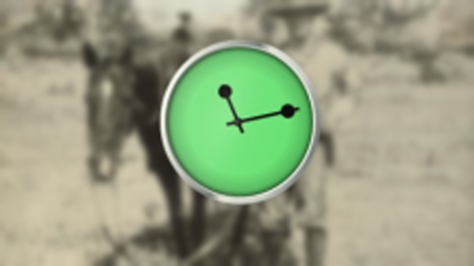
11:13
